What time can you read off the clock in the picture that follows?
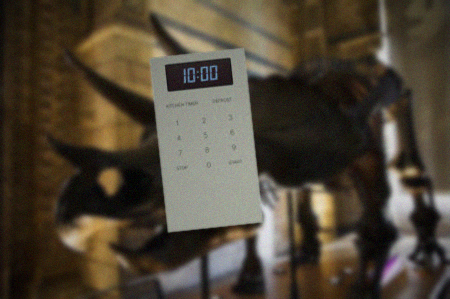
10:00
